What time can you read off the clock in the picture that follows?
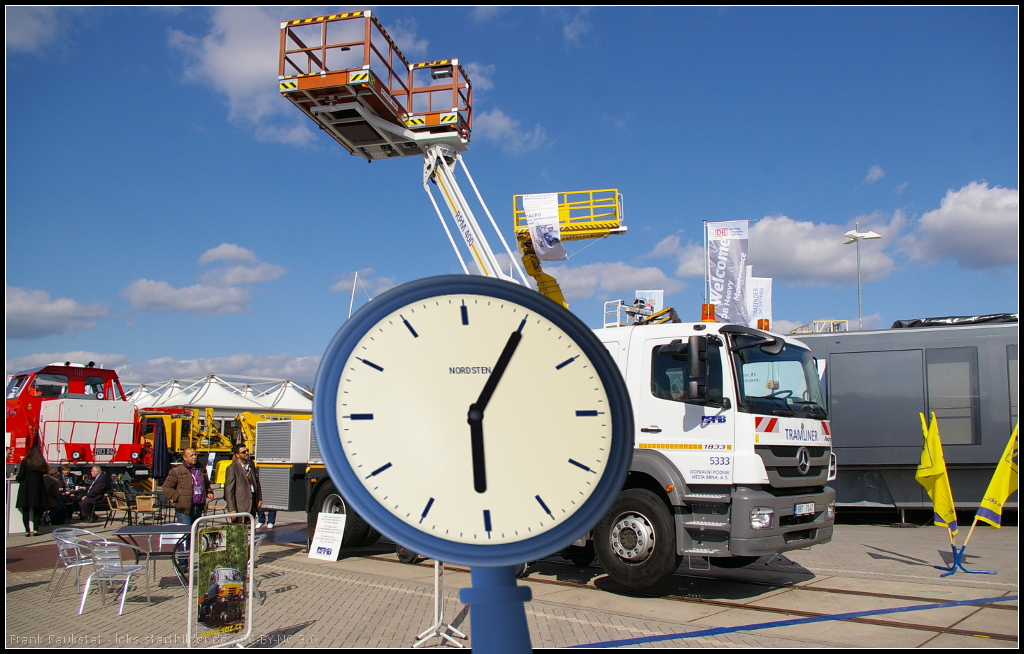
6:05
